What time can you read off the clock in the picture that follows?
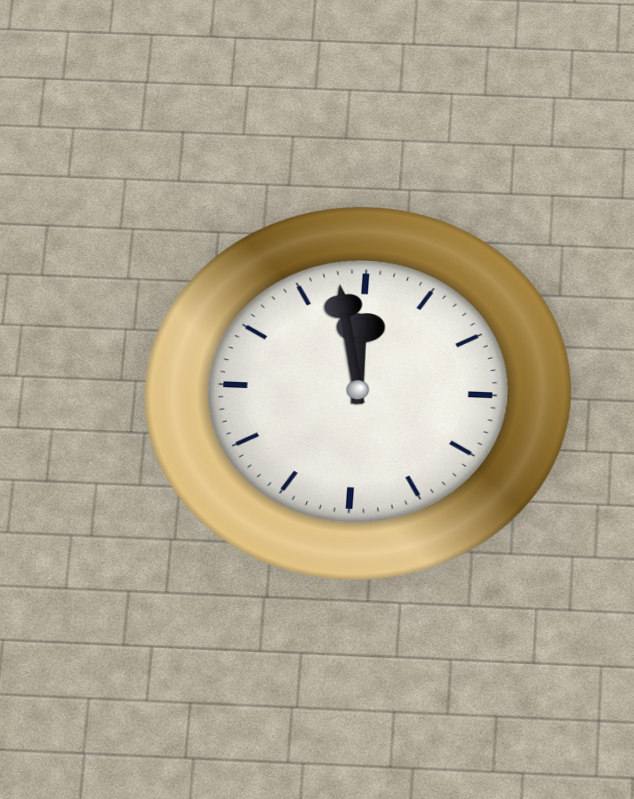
11:58
